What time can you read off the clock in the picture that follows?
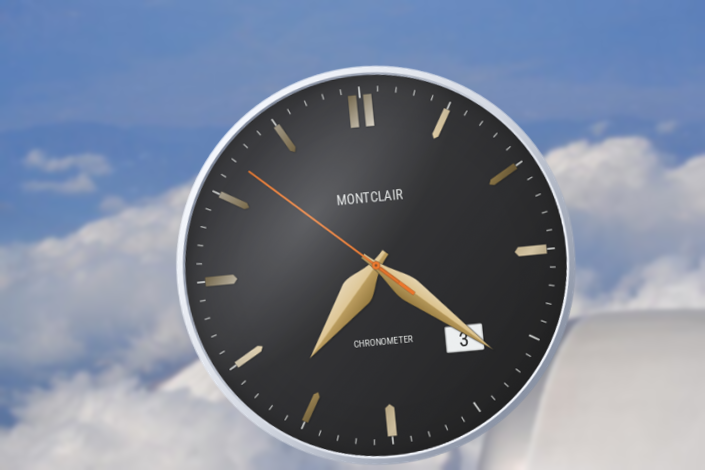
7:21:52
